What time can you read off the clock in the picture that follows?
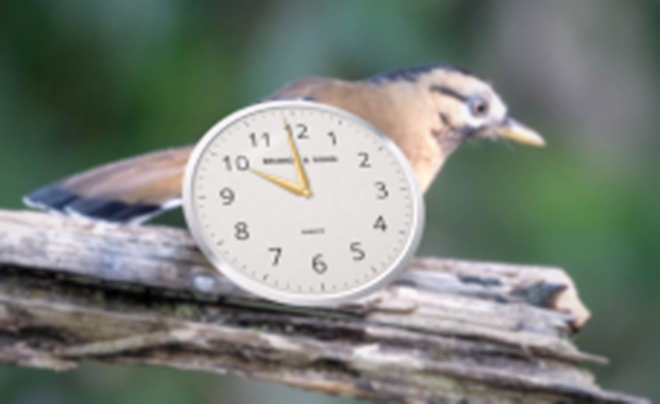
9:59
